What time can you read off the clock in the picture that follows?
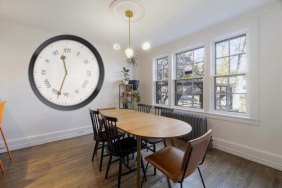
11:33
